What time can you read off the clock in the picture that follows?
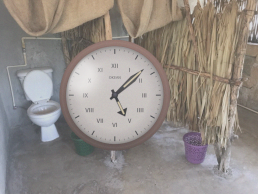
5:08
